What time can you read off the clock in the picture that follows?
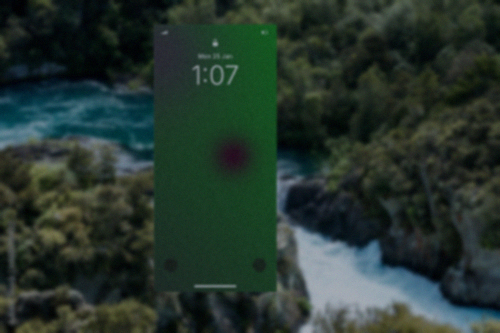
1:07
